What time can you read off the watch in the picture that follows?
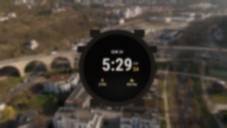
5:29
